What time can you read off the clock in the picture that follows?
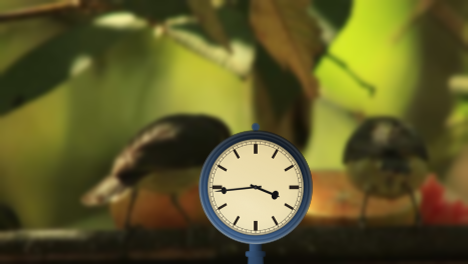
3:44
